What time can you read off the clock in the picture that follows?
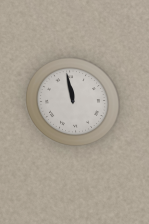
11:59
